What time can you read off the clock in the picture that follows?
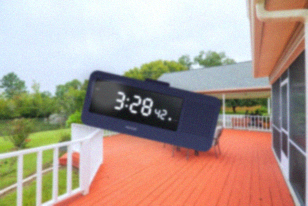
3:28
